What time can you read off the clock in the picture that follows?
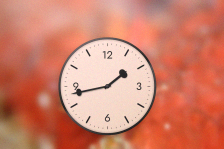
1:43
